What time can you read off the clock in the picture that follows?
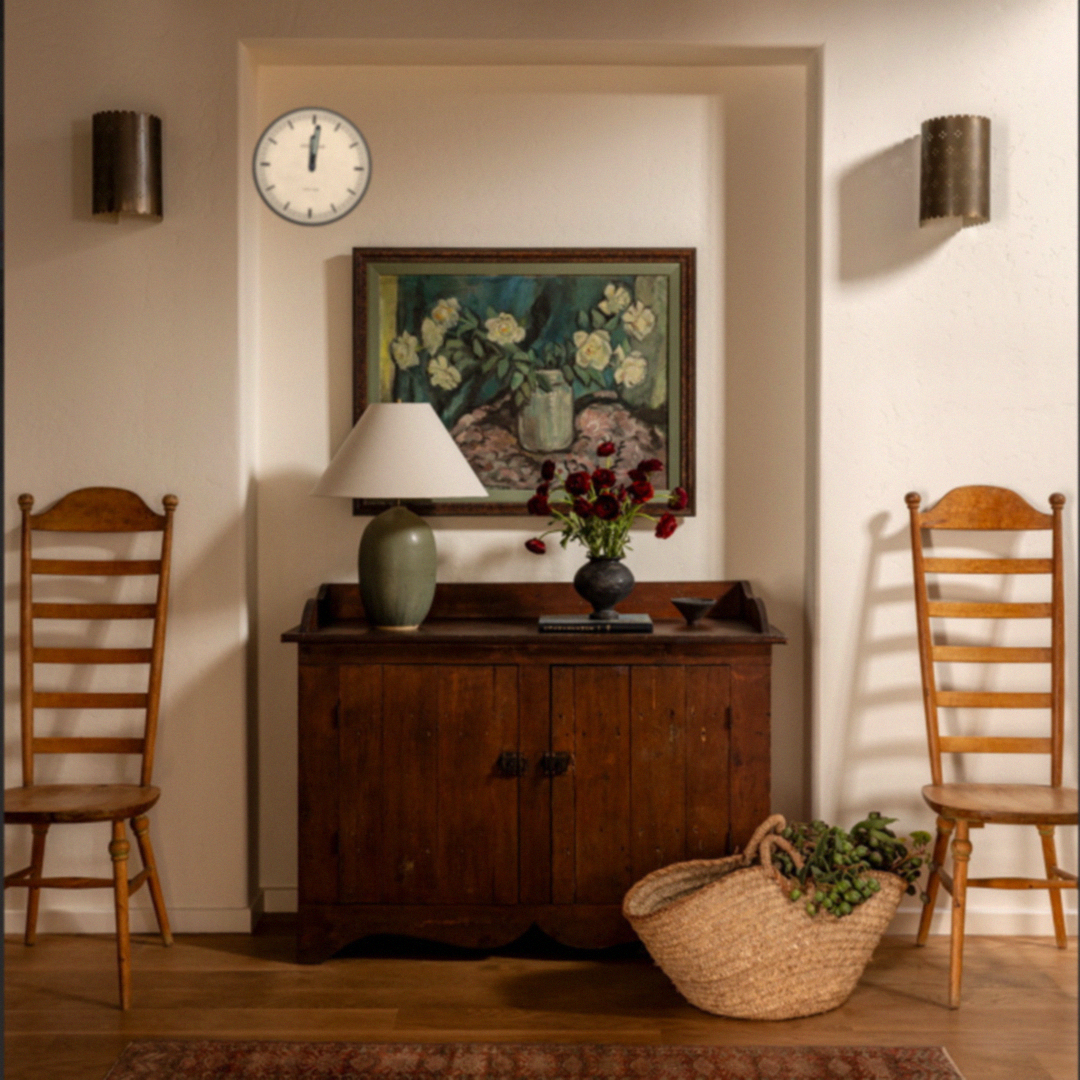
12:01
